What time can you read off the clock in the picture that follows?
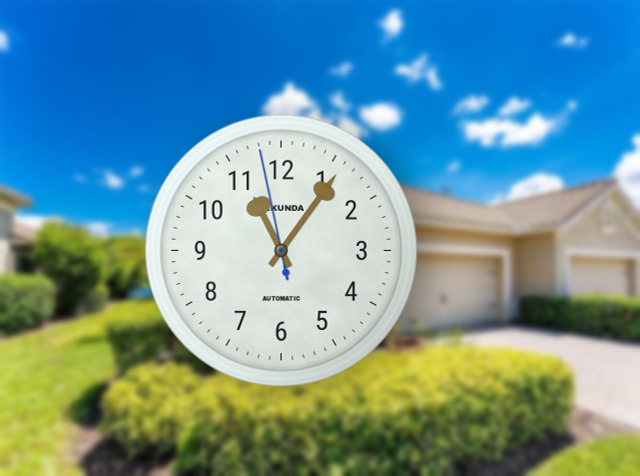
11:05:58
